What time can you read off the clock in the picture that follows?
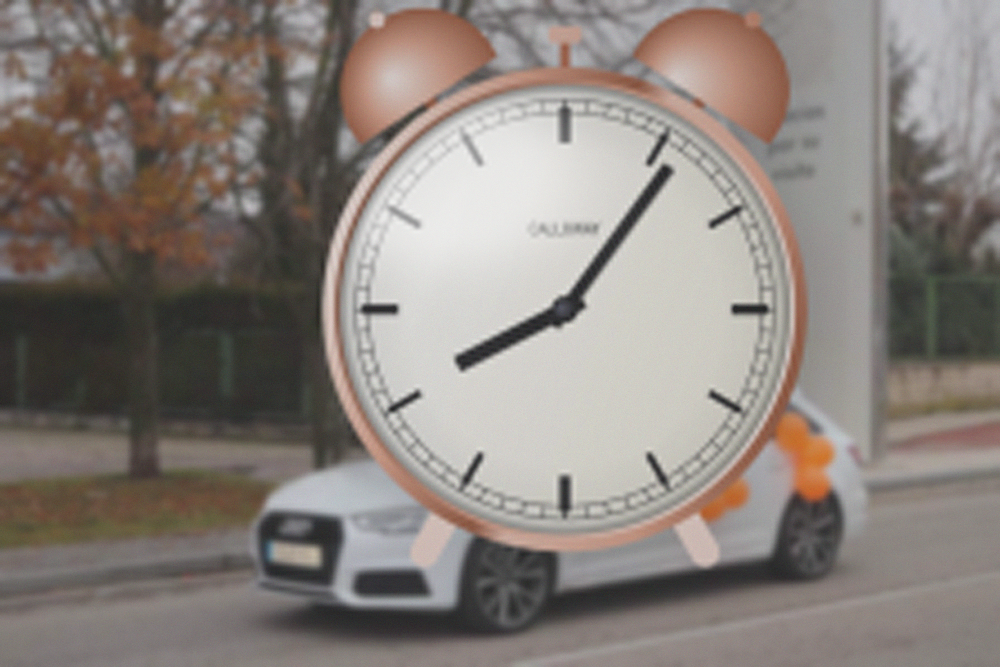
8:06
